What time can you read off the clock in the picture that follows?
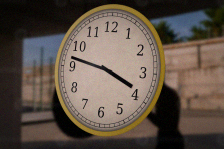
3:47
